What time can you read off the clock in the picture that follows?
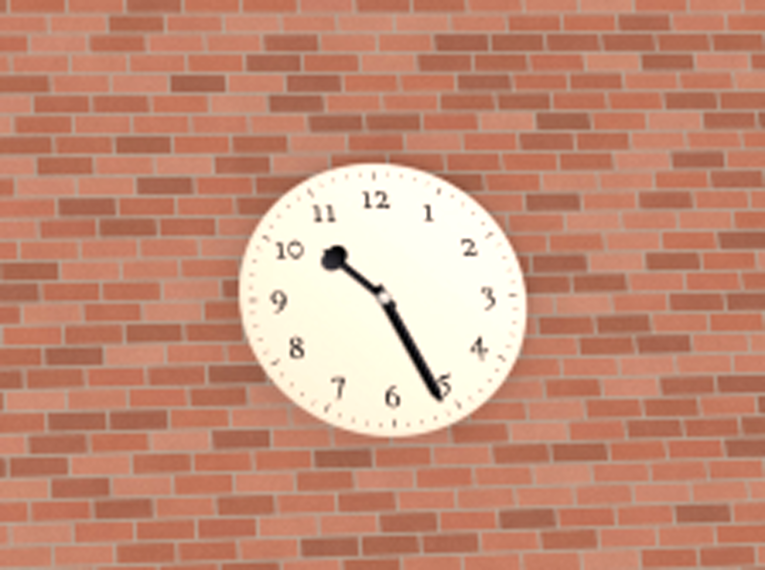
10:26
